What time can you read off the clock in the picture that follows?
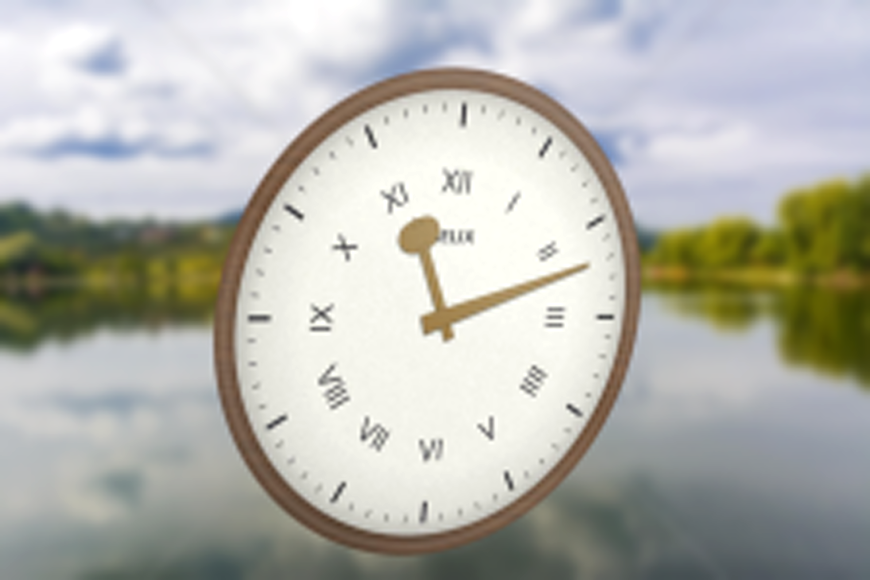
11:12
